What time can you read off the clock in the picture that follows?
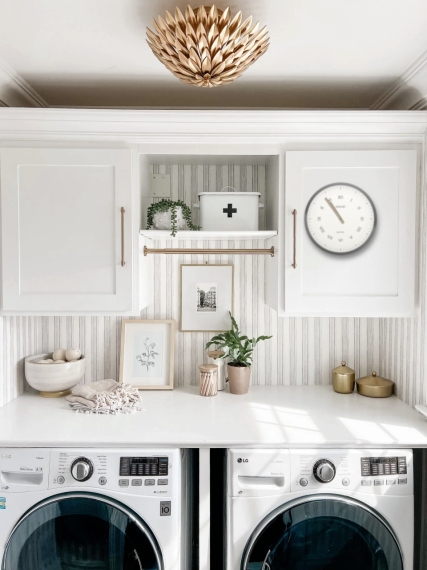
10:54
